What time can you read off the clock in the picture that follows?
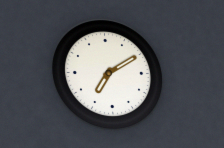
7:10
